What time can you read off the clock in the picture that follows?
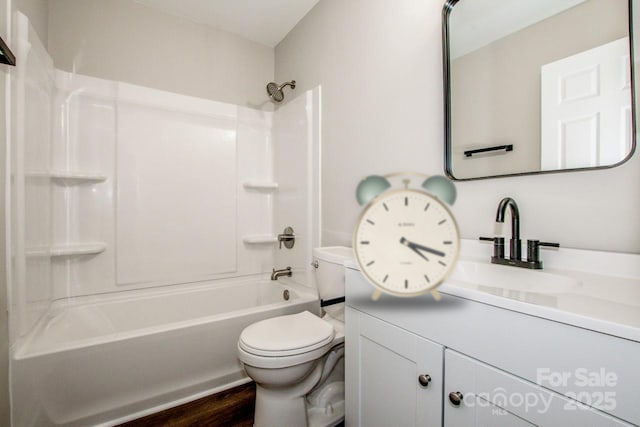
4:18
